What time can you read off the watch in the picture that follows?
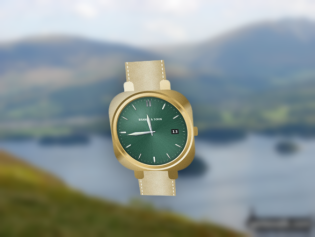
11:44
